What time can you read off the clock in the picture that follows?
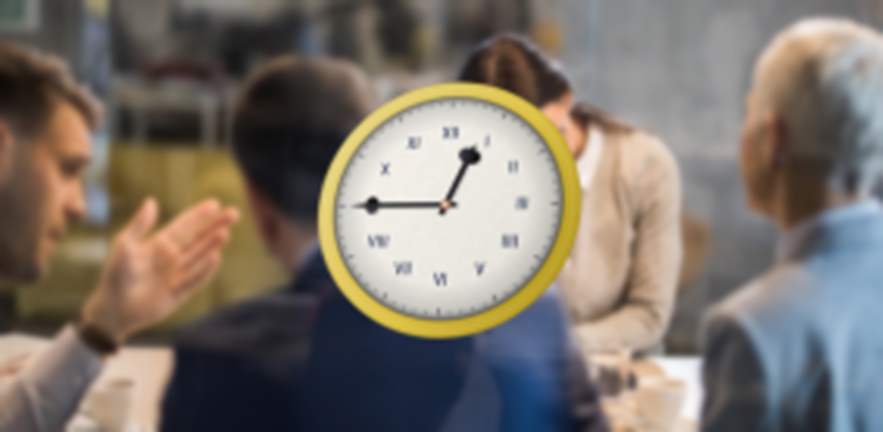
12:45
